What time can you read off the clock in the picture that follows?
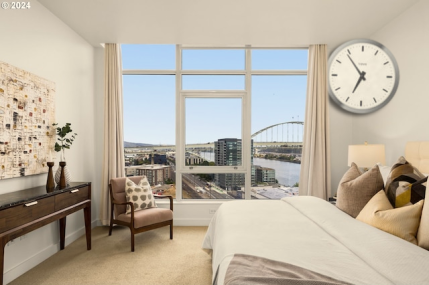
6:54
